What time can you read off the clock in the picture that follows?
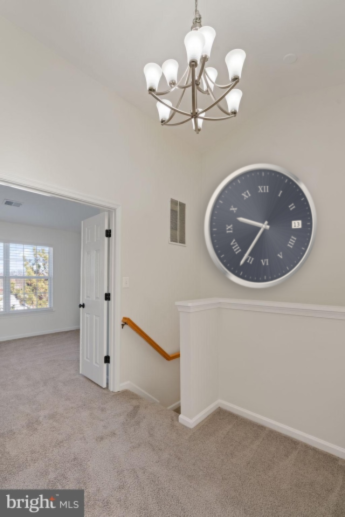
9:36
